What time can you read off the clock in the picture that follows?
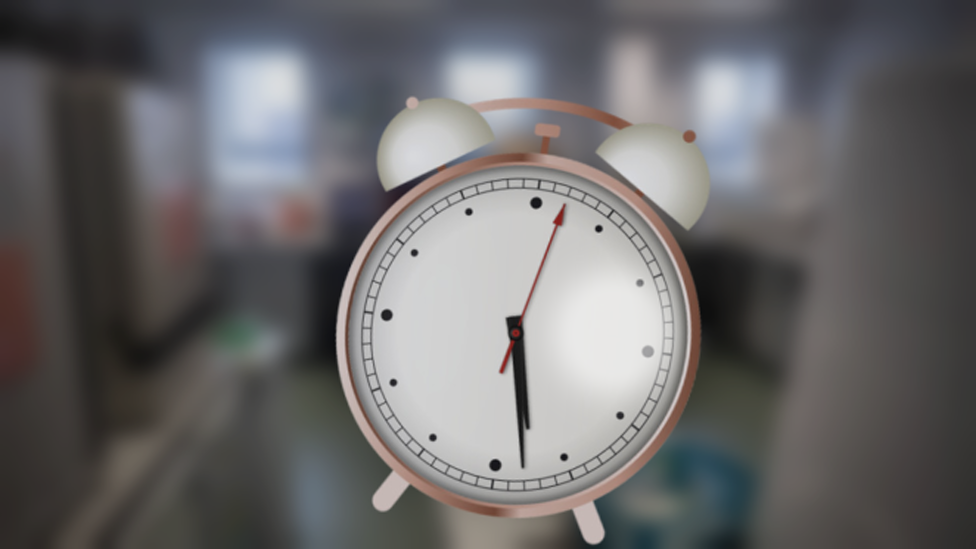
5:28:02
